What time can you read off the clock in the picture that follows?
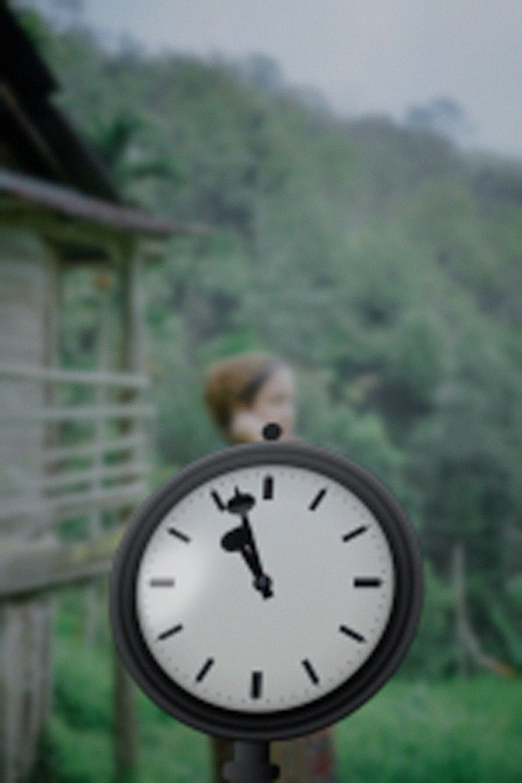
10:57
